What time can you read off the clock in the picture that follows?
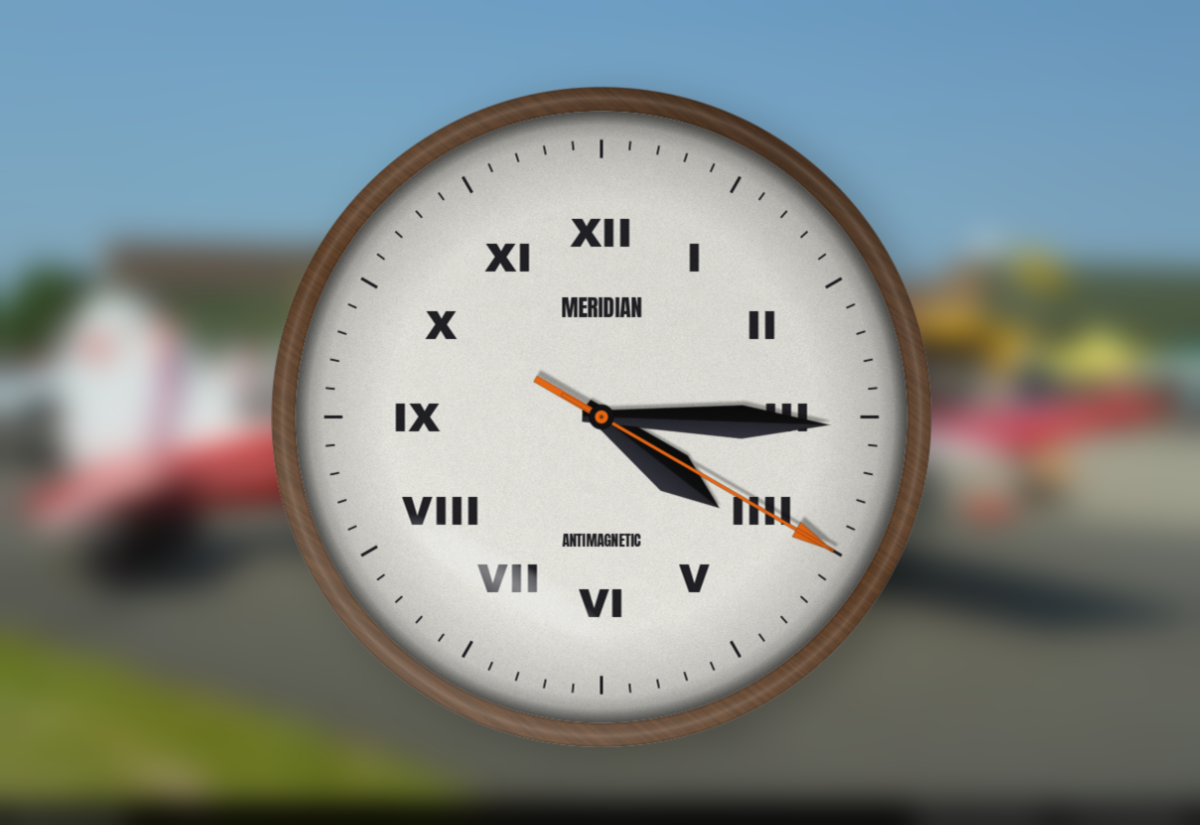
4:15:20
